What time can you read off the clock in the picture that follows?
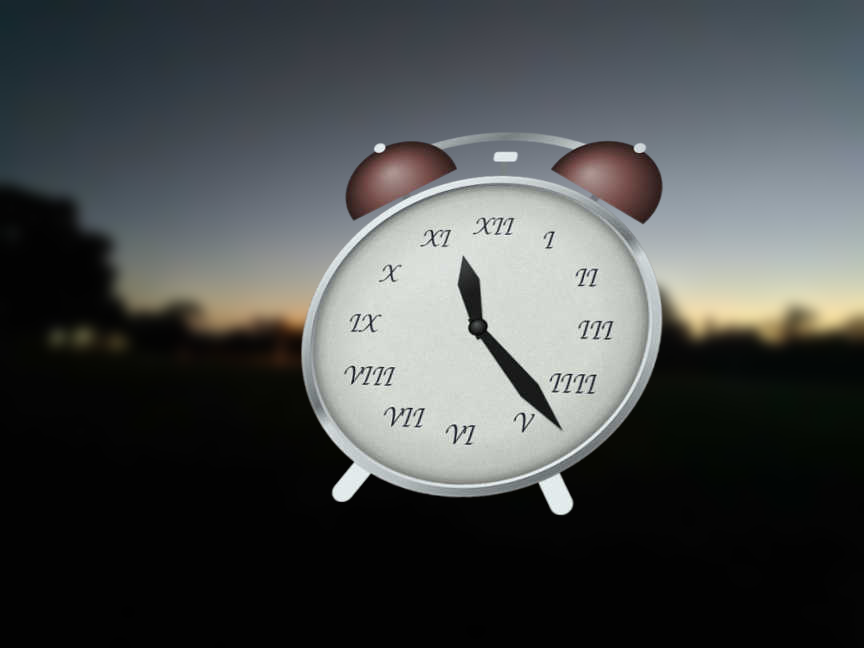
11:23
